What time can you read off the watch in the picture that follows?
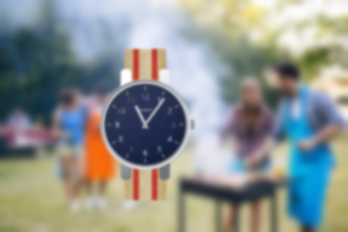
11:06
